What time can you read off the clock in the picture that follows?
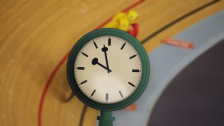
9:58
